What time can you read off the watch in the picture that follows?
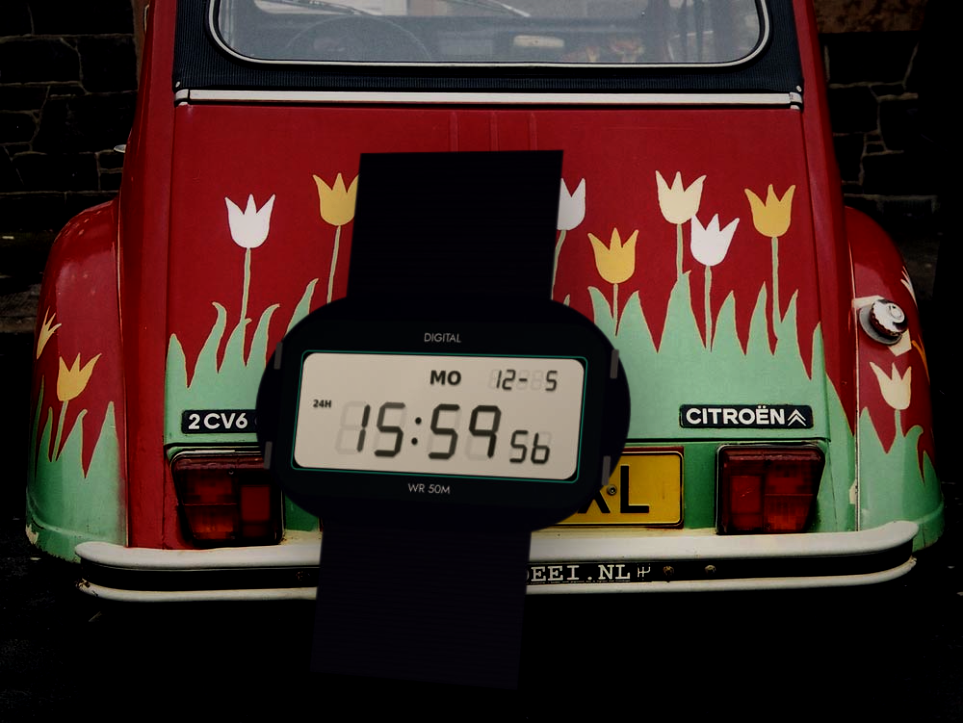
15:59:56
